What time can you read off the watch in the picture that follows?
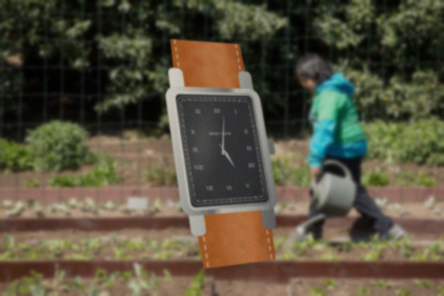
5:02
